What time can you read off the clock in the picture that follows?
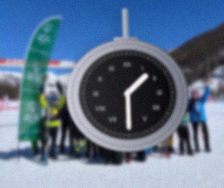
1:30
